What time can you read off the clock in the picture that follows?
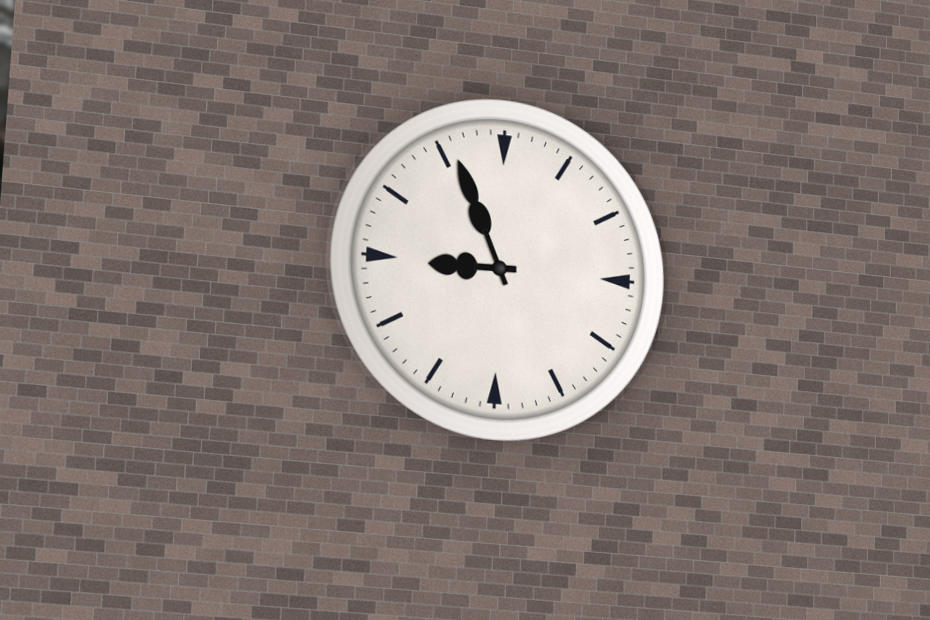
8:56
